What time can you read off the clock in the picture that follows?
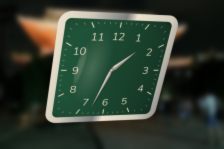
1:33
